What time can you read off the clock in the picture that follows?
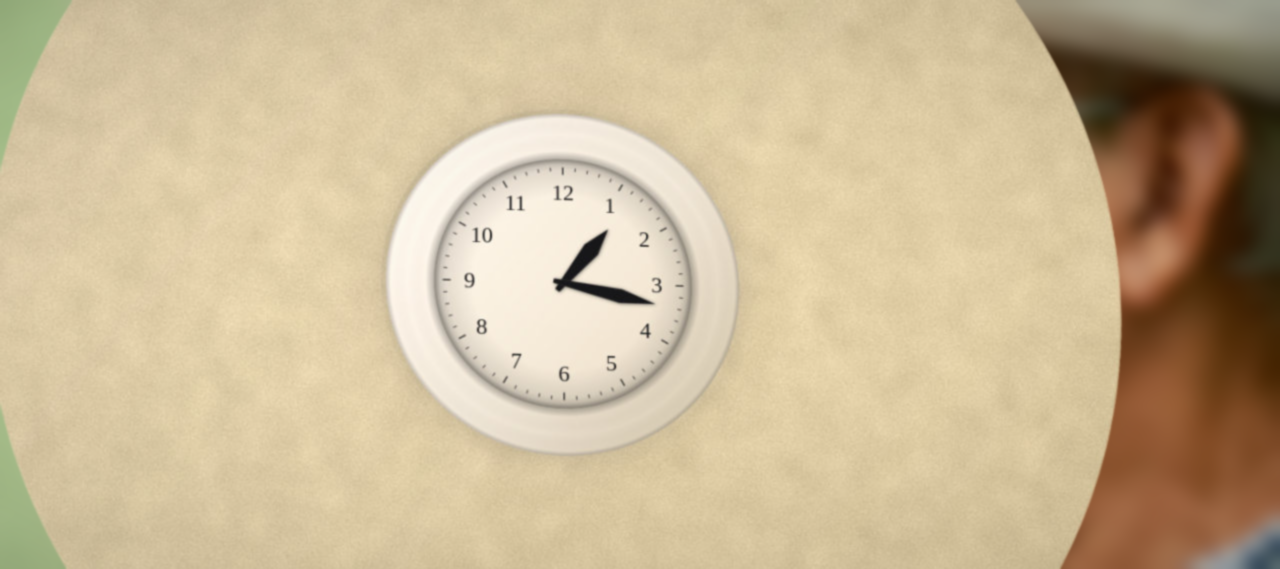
1:17
